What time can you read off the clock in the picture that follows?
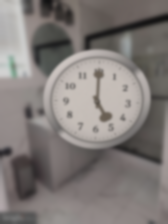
5:00
